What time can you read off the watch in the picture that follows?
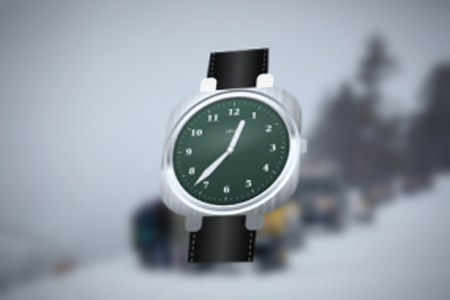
12:37
